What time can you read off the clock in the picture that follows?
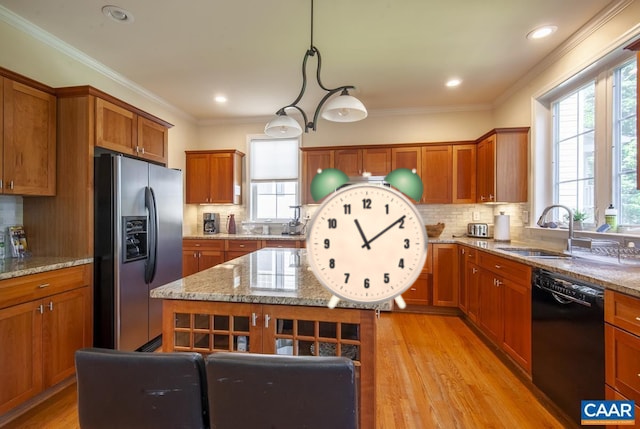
11:09
